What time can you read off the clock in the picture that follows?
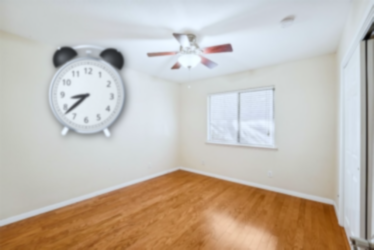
8:38
